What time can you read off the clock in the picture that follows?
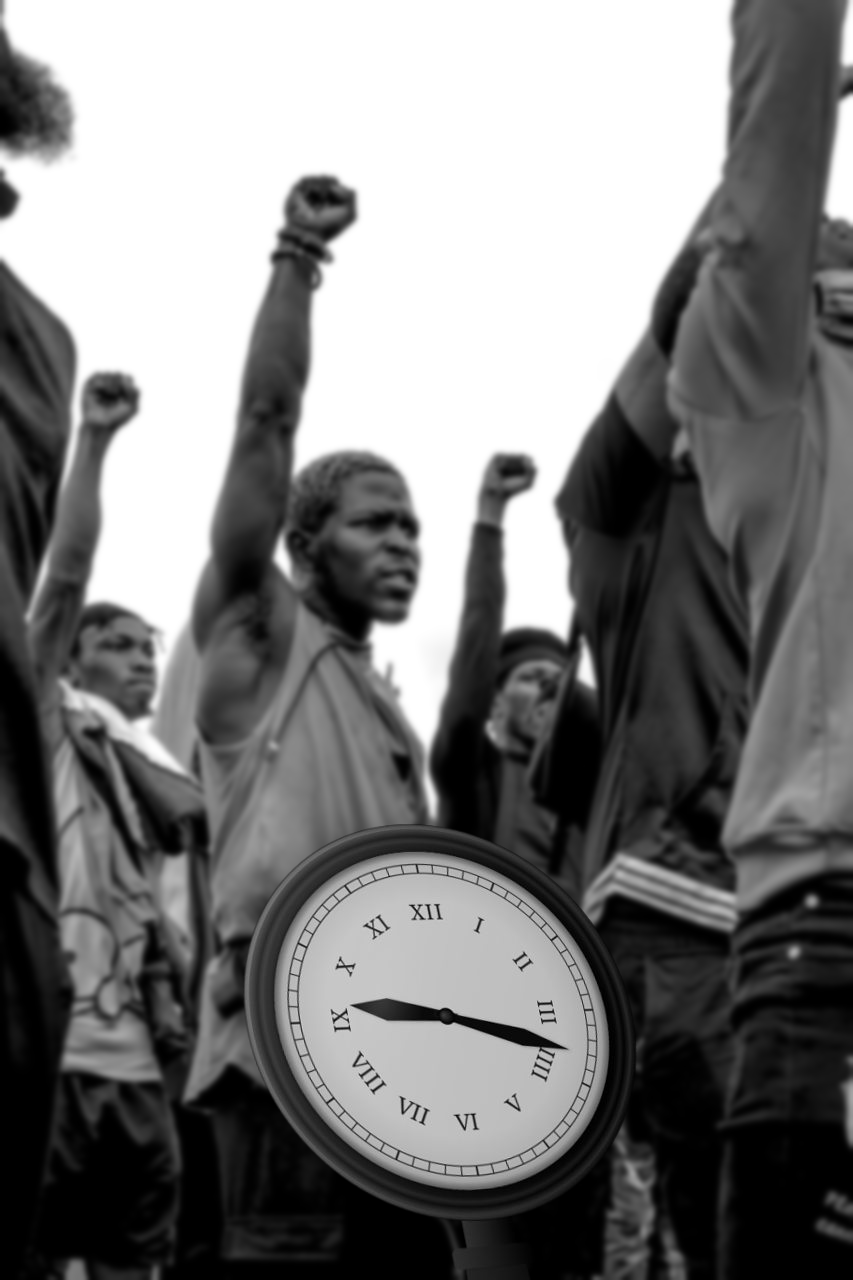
9:18
